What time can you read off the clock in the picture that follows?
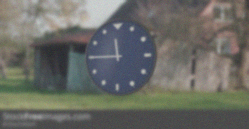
11:45
